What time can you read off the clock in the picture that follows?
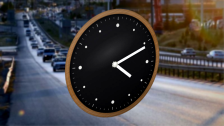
4:11
